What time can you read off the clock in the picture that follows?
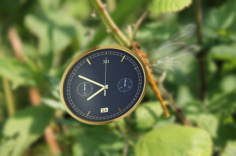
7:50
